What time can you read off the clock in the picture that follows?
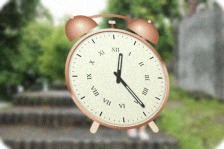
12:24
